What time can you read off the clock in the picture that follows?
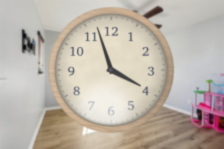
3:57
